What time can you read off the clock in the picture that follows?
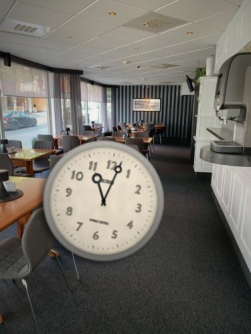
11:02
